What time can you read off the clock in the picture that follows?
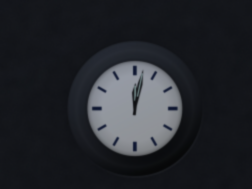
12:02
